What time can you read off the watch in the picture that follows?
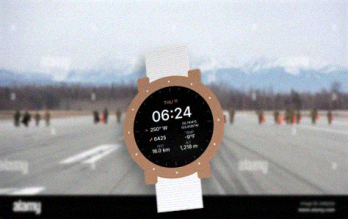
6:24
